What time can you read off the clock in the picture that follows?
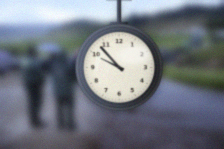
9:53
